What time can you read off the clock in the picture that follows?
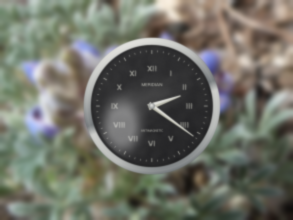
2:21
